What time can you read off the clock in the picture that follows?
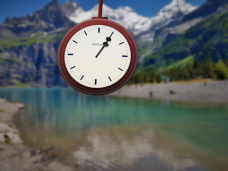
1:05
